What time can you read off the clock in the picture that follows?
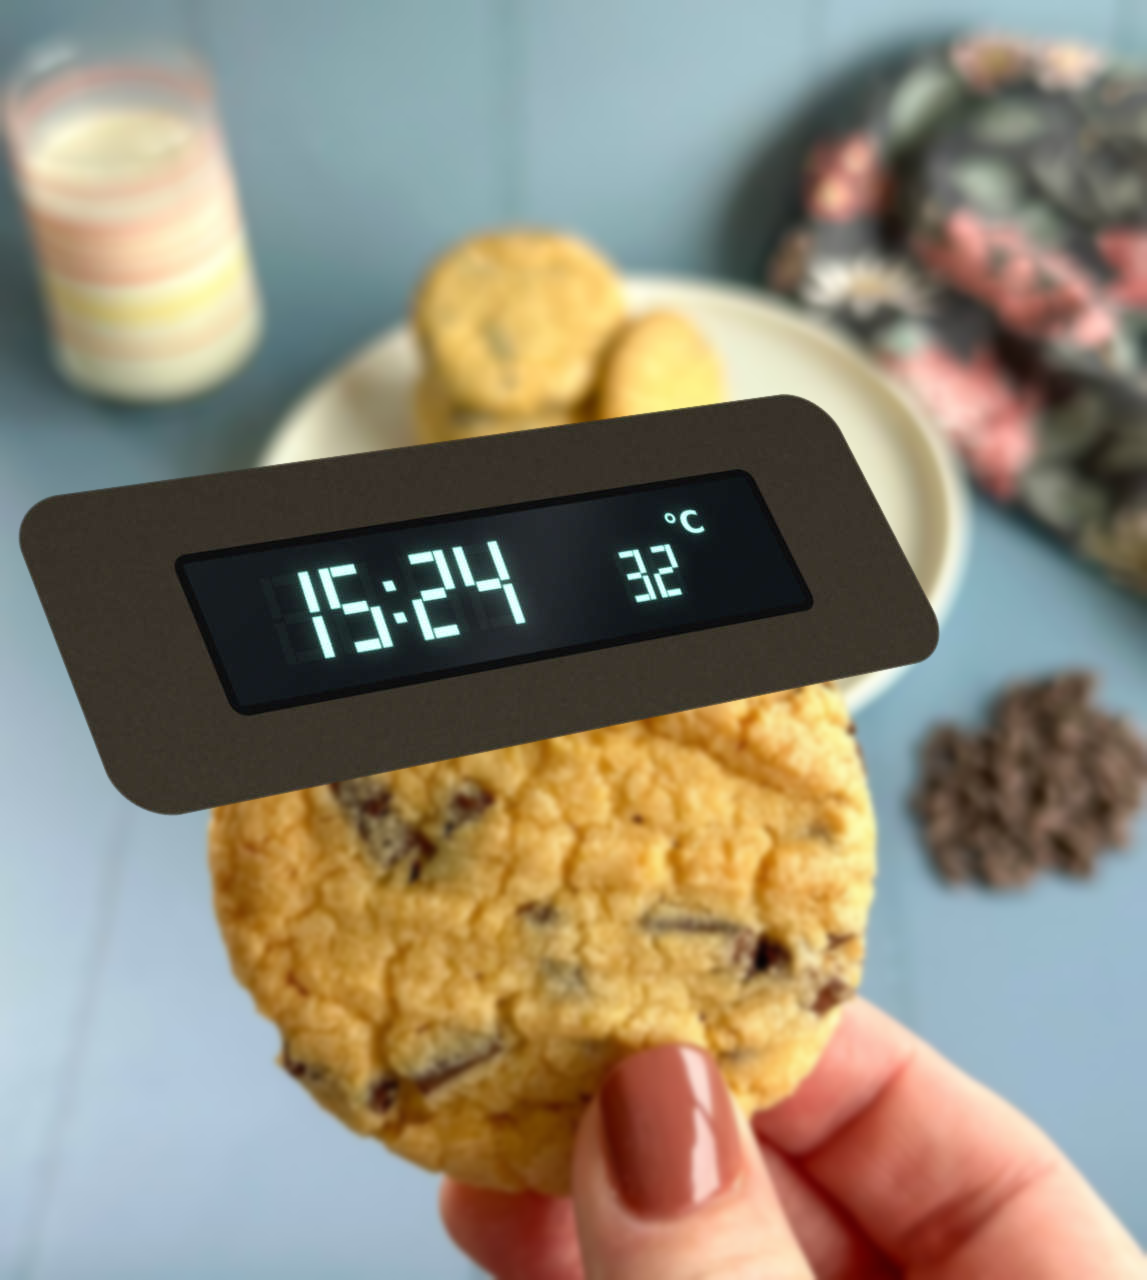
15:24
